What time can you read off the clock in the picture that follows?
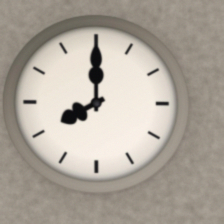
8:00
